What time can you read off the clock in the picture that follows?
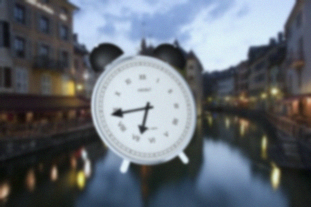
6:44
